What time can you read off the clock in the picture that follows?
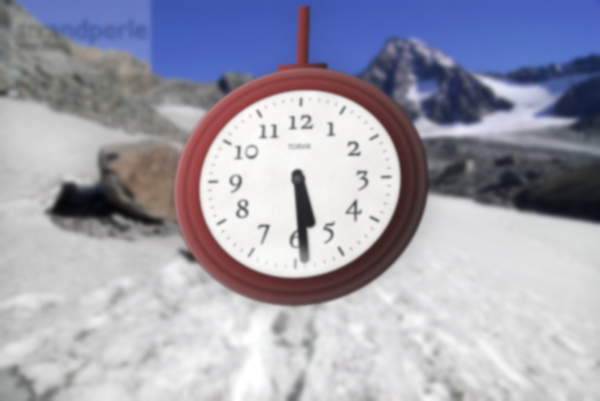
5:29
